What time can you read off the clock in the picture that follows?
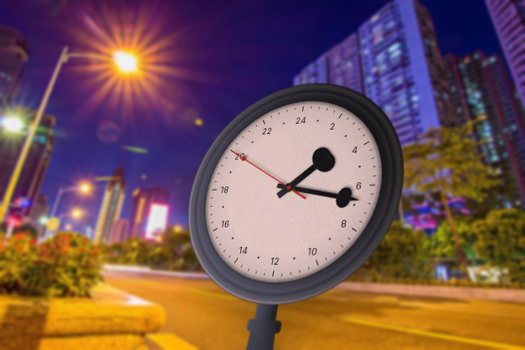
3:16:50
